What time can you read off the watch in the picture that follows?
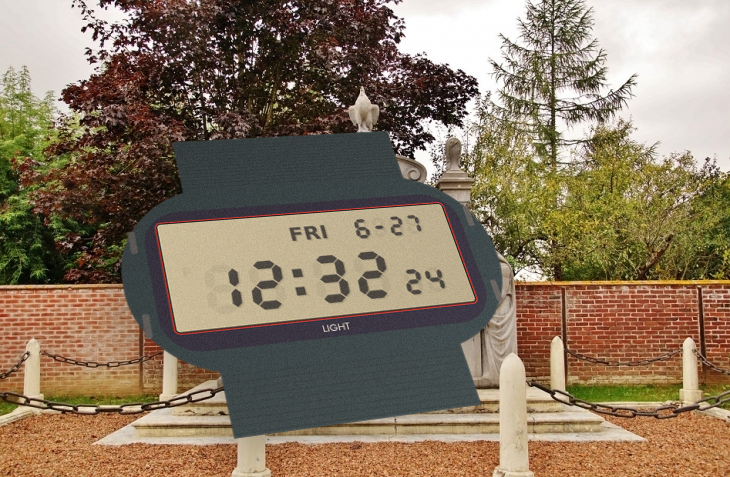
12:32:24
